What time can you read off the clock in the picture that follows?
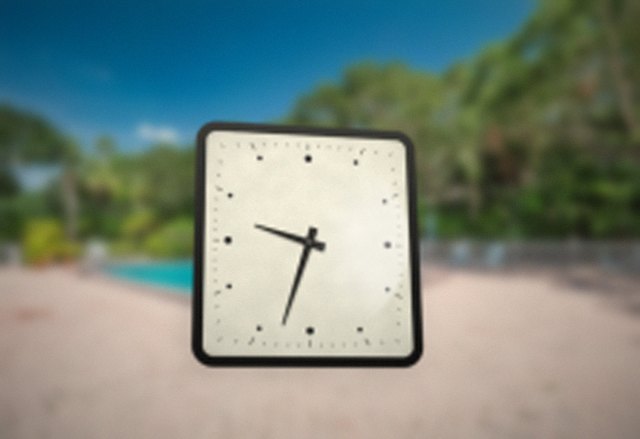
9:33
